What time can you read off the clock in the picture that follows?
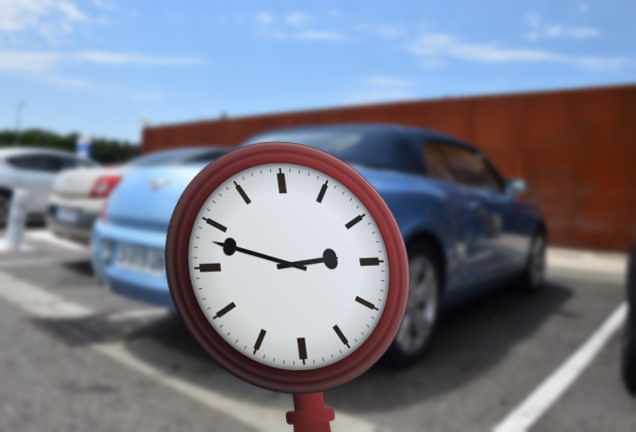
2:48
